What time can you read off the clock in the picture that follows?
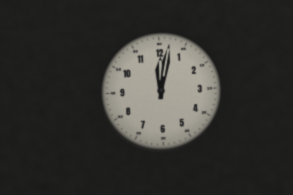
12:02
